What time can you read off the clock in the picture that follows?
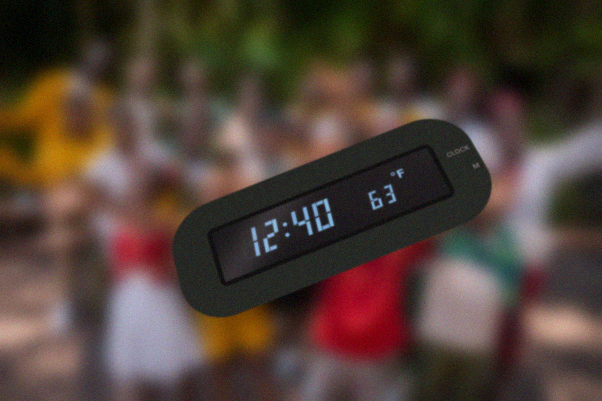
12:40
